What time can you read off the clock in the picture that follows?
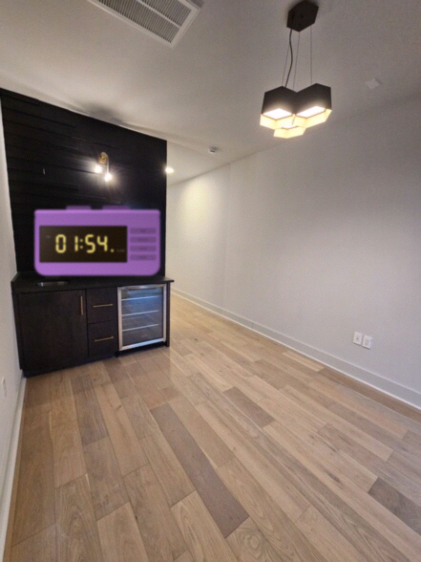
1:54
